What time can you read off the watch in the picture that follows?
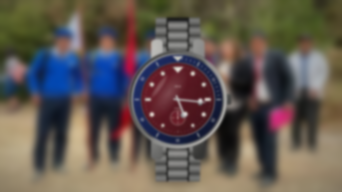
5:16
